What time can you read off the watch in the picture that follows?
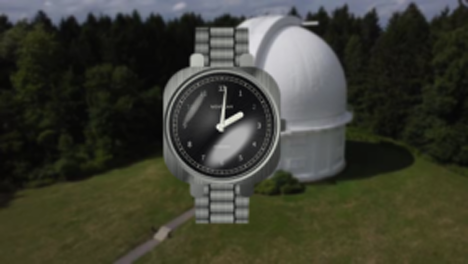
2:01
